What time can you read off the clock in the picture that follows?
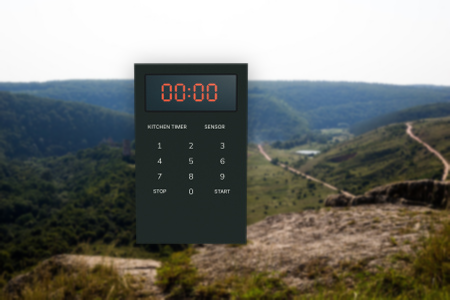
0:00
